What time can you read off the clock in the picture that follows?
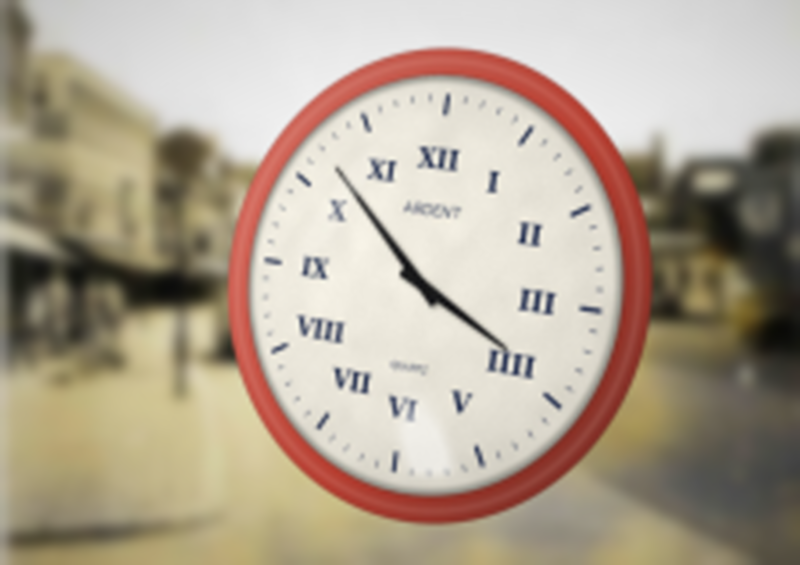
3:52
